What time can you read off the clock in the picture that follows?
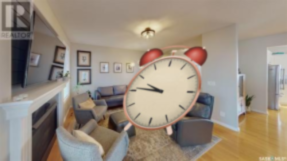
9:46
